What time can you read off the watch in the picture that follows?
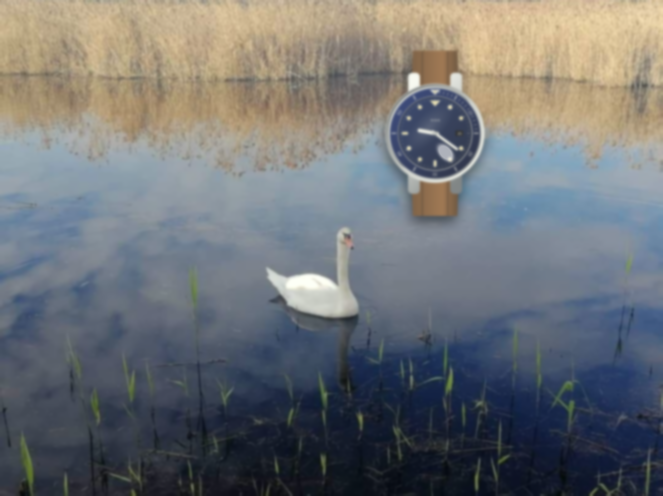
9:21
